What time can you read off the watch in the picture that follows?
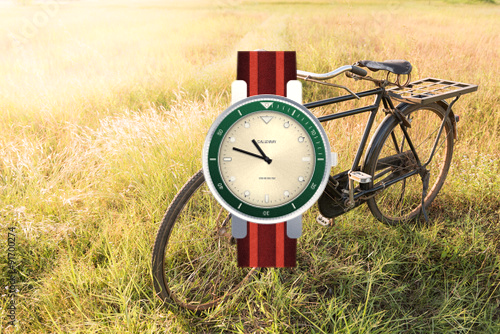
10:48
